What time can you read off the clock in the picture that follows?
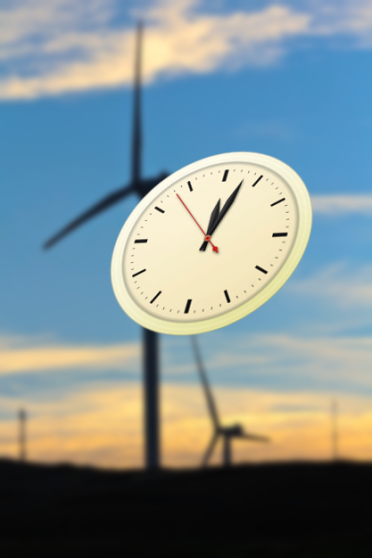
12:02:53
